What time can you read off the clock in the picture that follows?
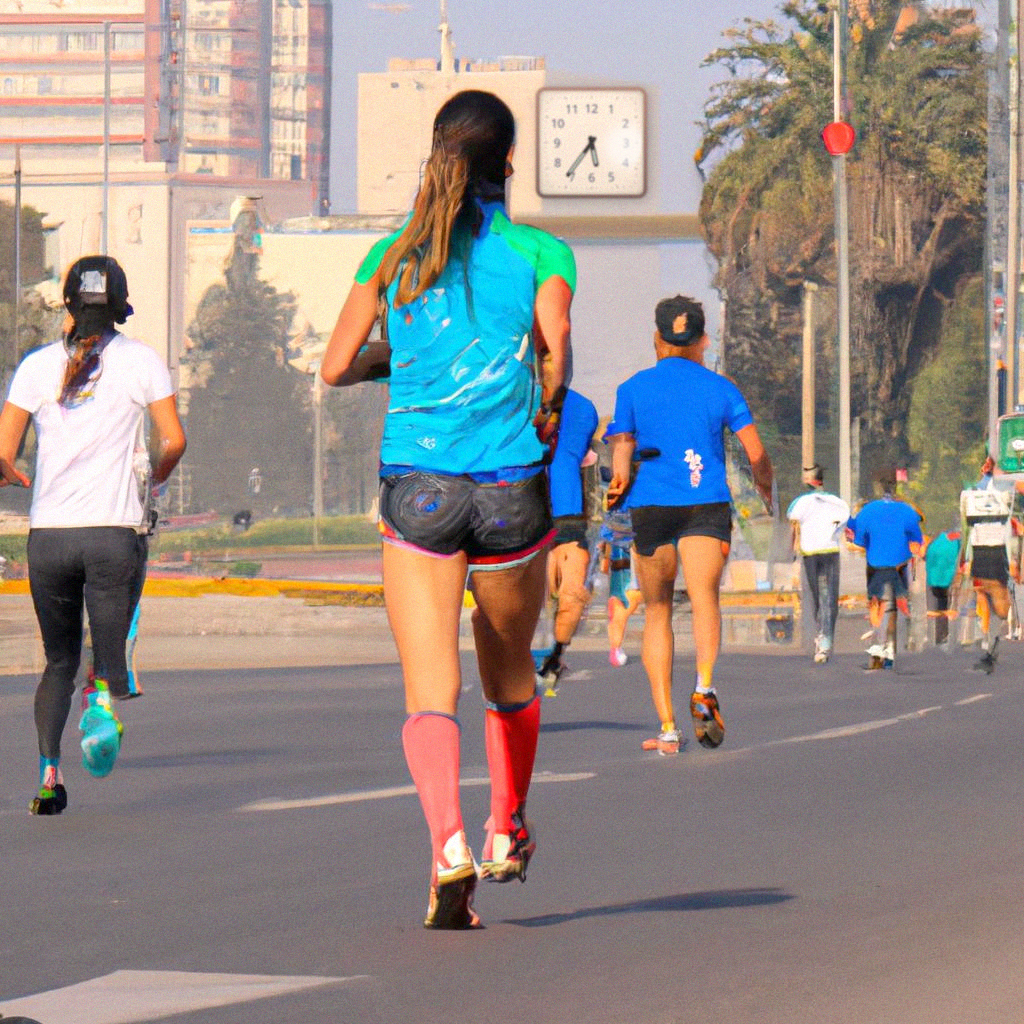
5:36
